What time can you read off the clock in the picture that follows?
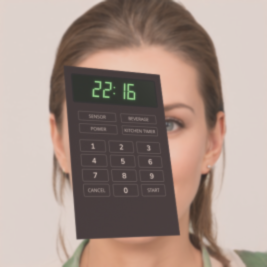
22:16
